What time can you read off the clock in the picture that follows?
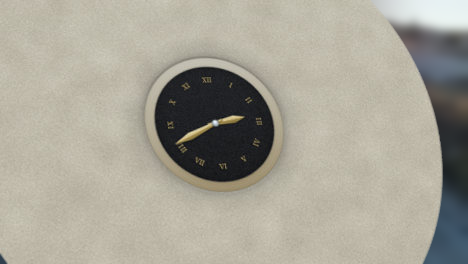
2:41
